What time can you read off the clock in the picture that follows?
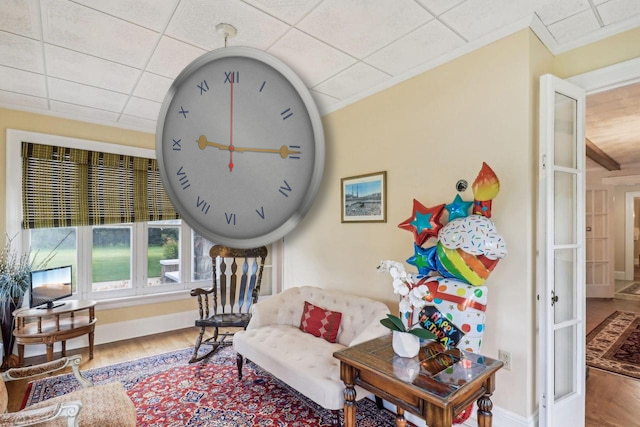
9:15:00
